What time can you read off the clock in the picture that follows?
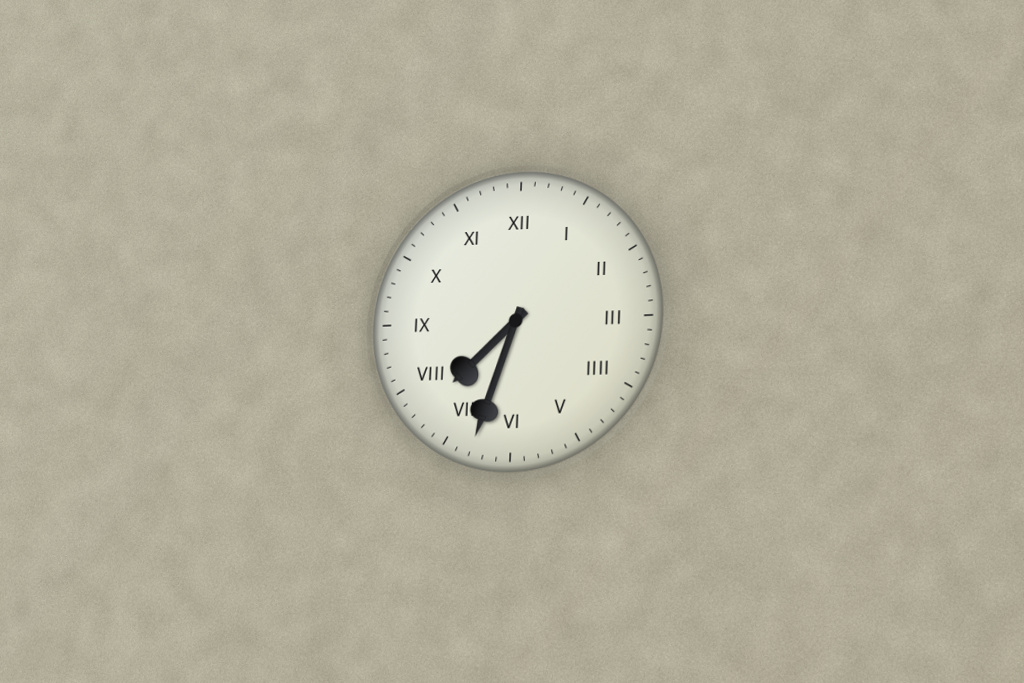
7:33
